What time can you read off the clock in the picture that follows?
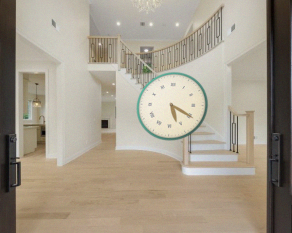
5:20
